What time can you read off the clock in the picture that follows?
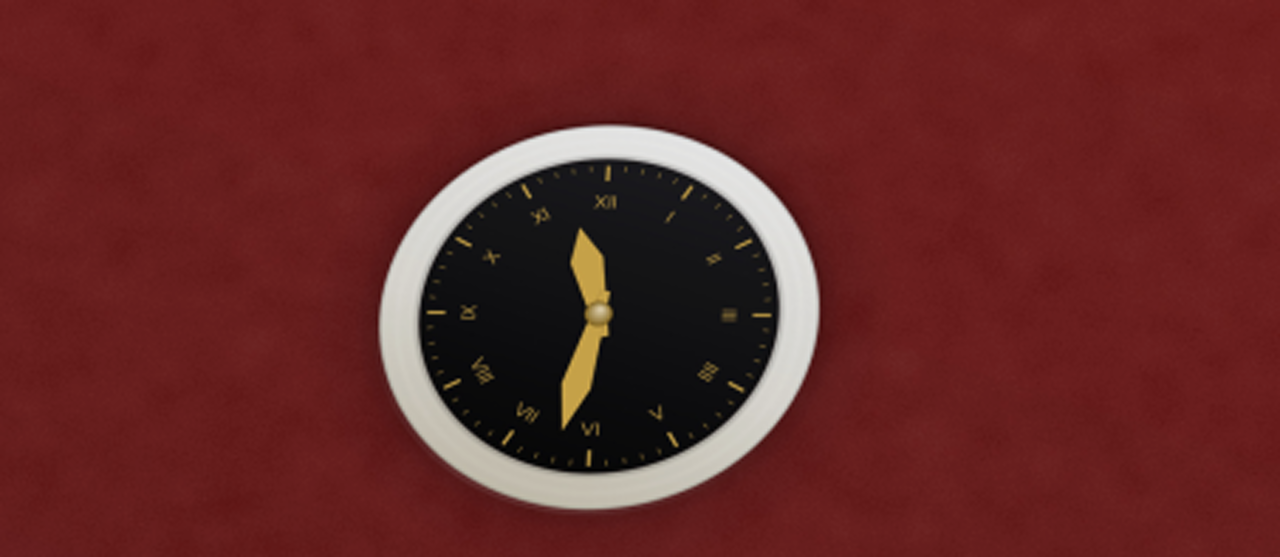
11:32
